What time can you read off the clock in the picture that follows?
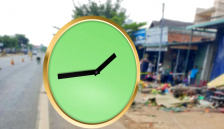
1:44
